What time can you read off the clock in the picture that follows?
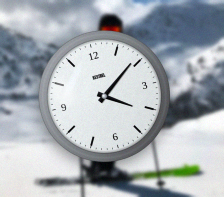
4:09
